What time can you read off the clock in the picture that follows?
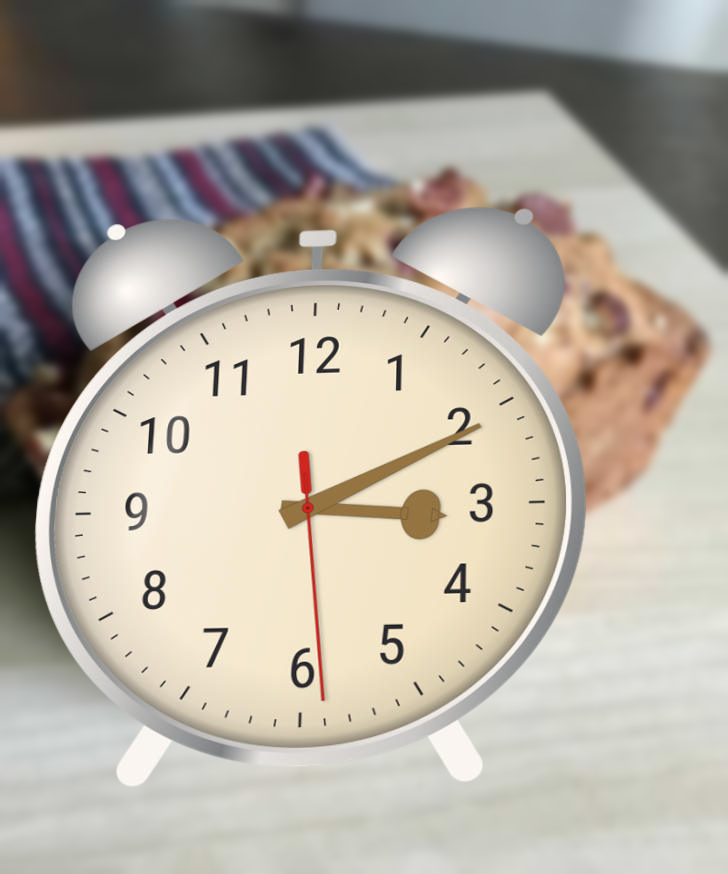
3:10:29
